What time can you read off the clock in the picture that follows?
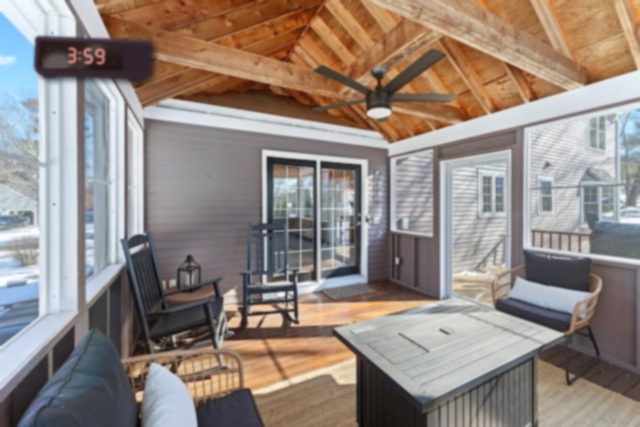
3:59
